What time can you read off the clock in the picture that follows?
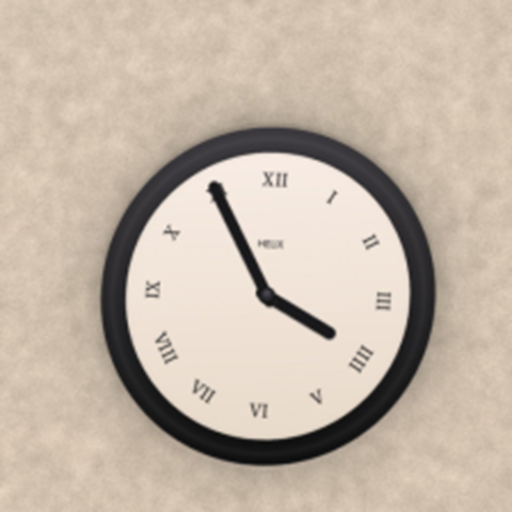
3:55
